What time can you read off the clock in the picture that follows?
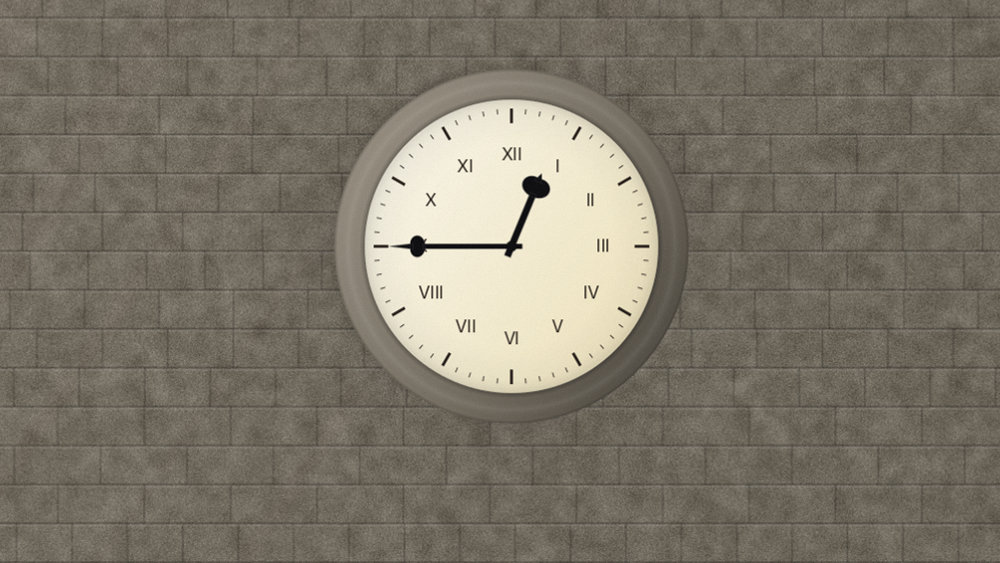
12:45
